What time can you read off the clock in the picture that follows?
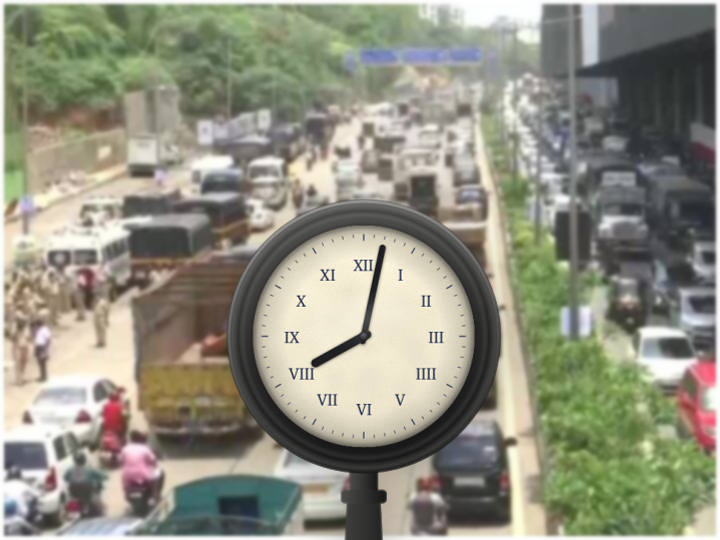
8:02
